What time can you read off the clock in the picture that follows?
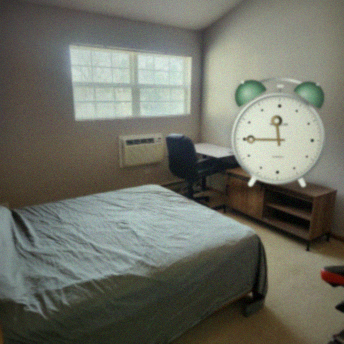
11:45
